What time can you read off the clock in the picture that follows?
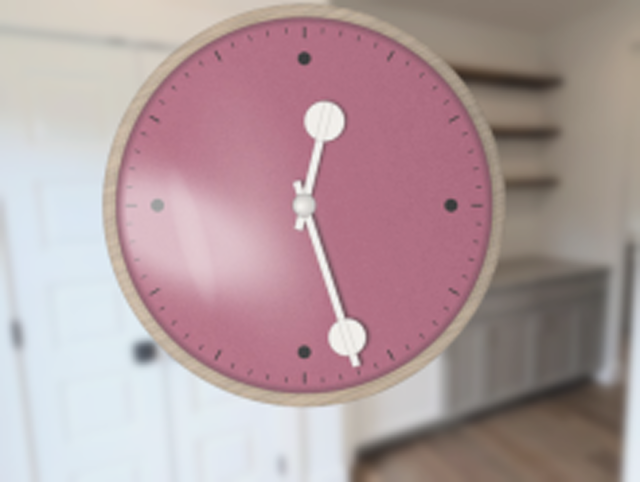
12:27
